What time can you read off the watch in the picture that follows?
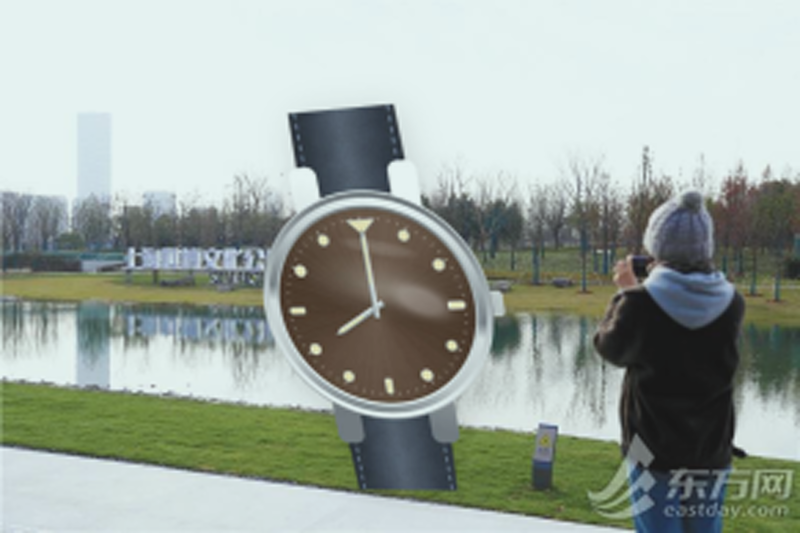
8:00
